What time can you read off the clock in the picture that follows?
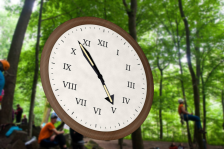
4:53
